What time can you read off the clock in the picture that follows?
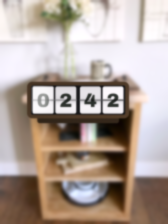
2:42
